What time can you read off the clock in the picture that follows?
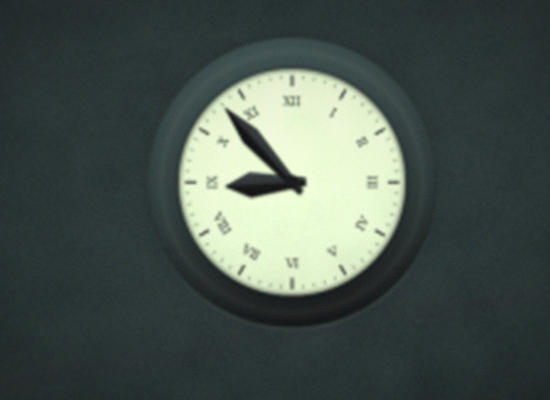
8:53
